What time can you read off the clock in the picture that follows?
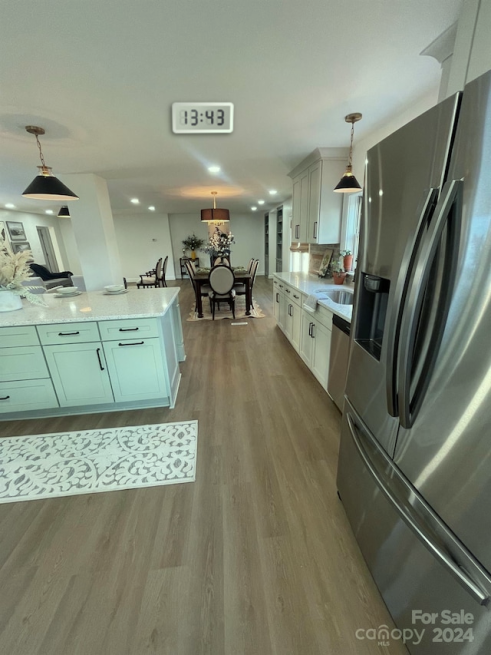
13:43
